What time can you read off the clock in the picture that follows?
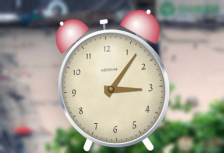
3:07
